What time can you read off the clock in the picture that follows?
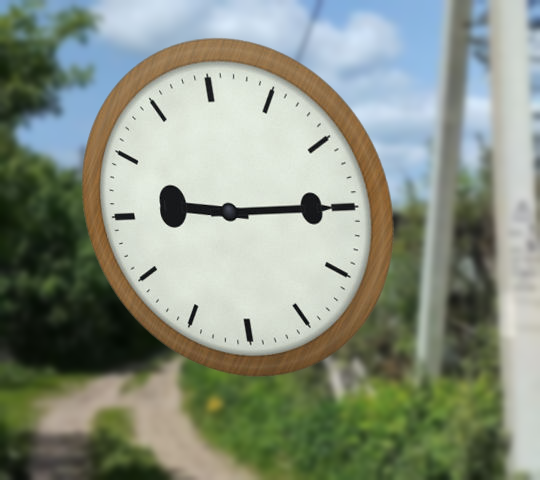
9:15
